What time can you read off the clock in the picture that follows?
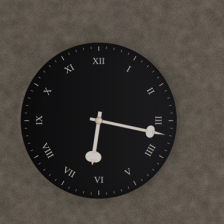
6:17
